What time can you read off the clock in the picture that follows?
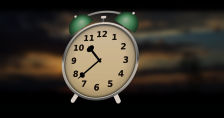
10:38
